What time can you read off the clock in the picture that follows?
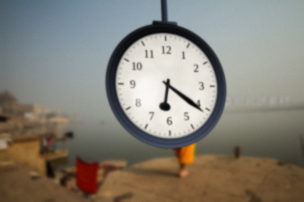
6:21
